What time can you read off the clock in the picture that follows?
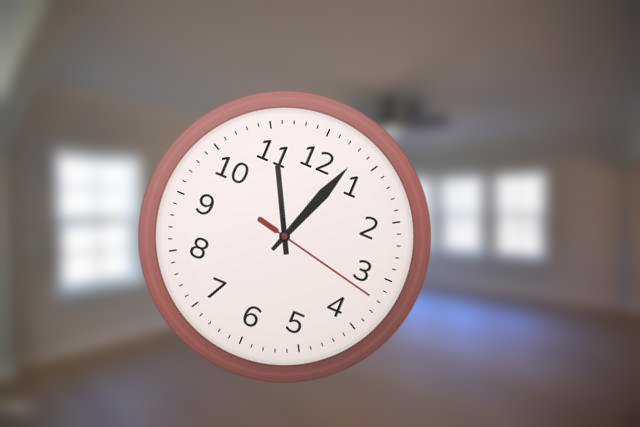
11:03:17
